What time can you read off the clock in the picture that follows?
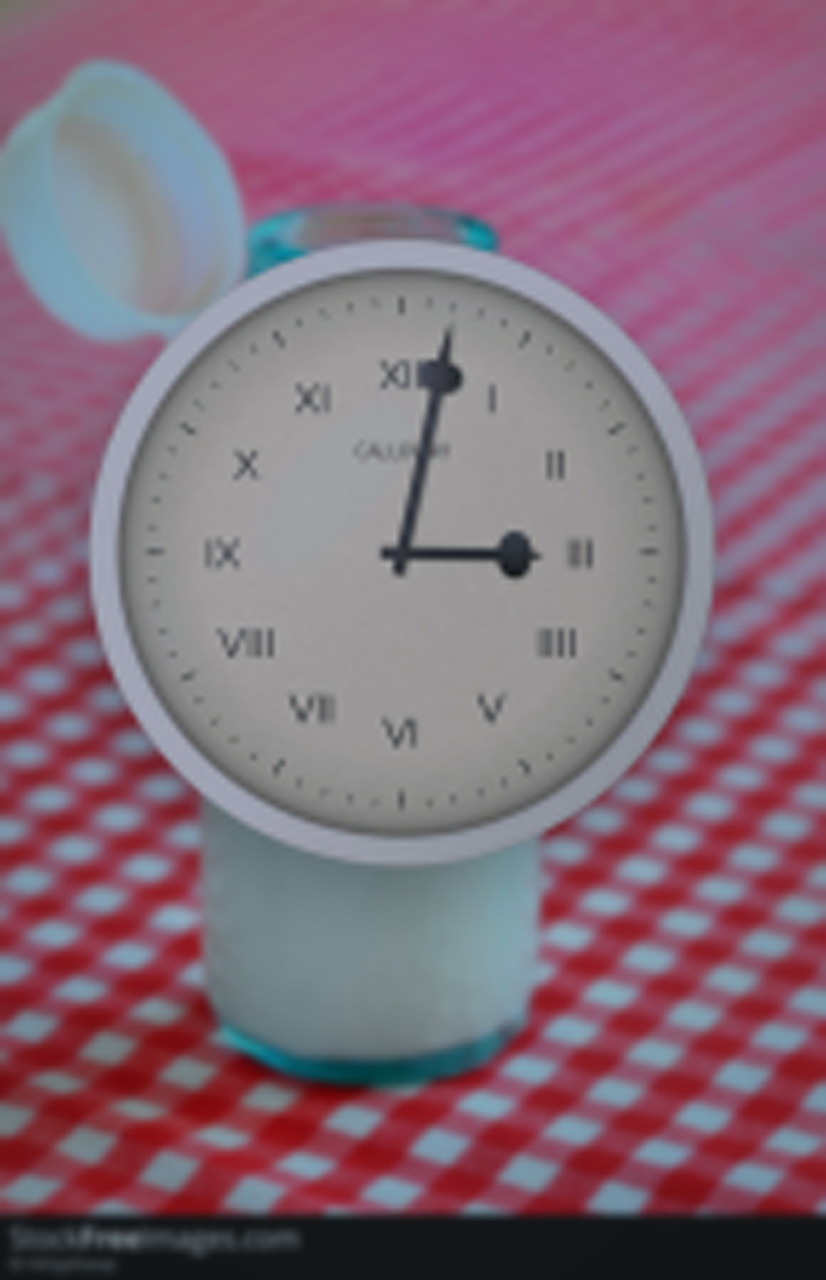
3:02
